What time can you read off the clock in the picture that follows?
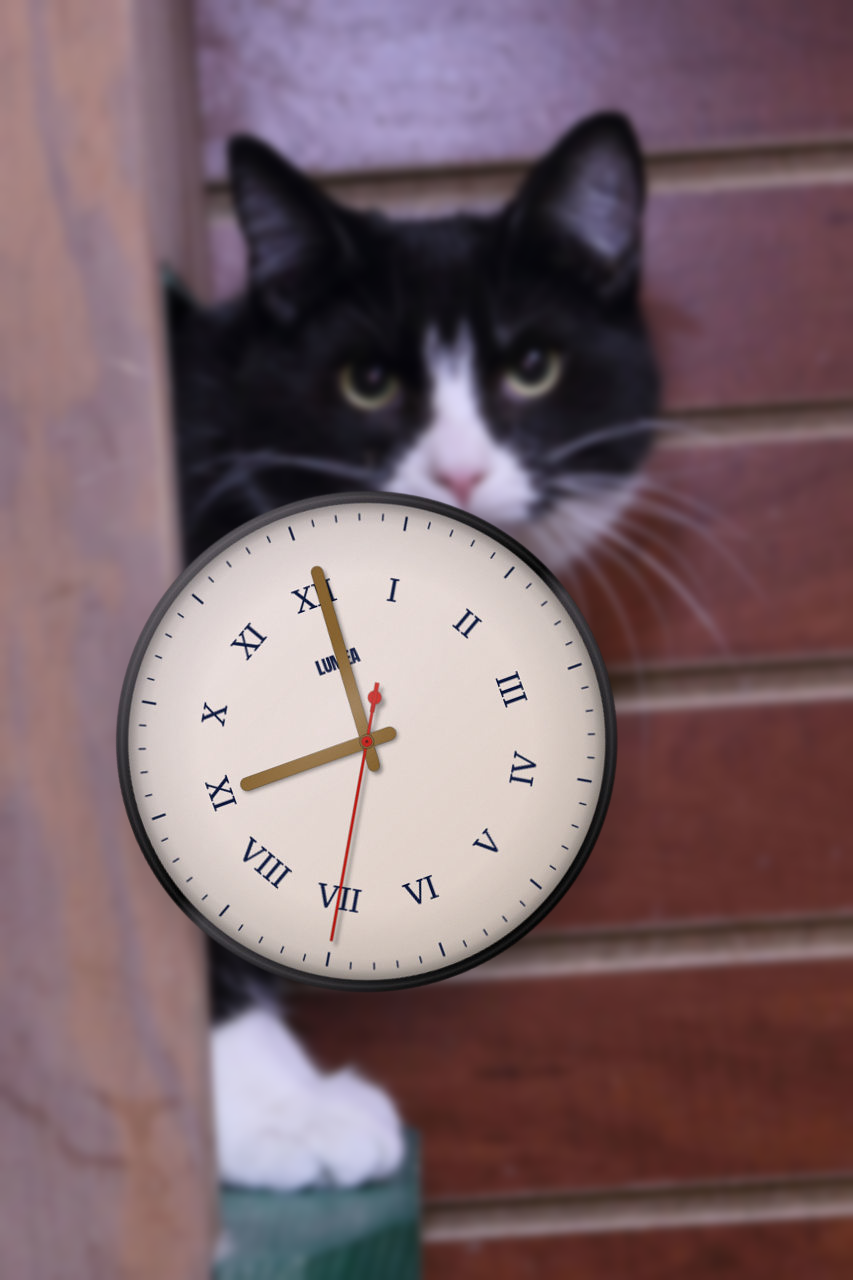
9:00:35
